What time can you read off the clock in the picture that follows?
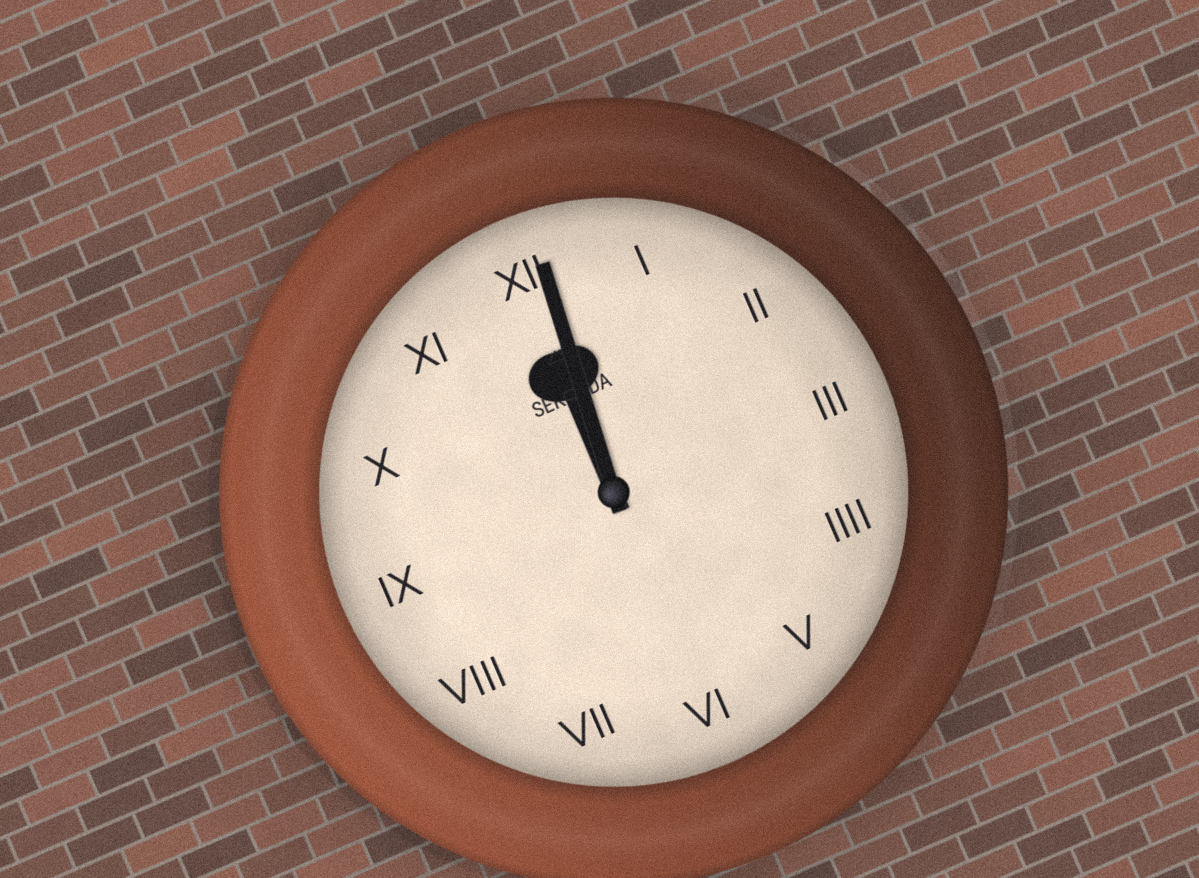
12:01
